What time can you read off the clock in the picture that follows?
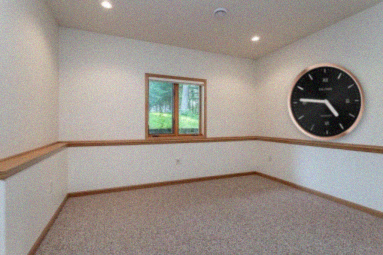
4:46
